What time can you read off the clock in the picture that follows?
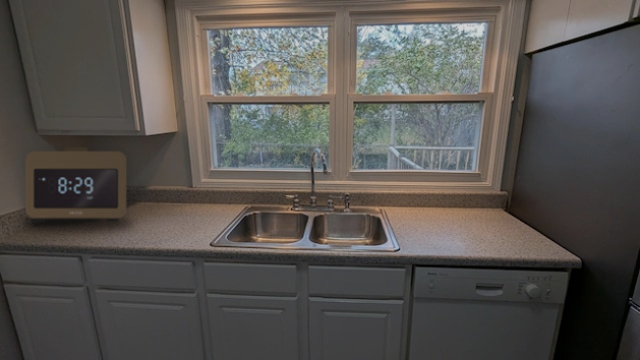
8:29
